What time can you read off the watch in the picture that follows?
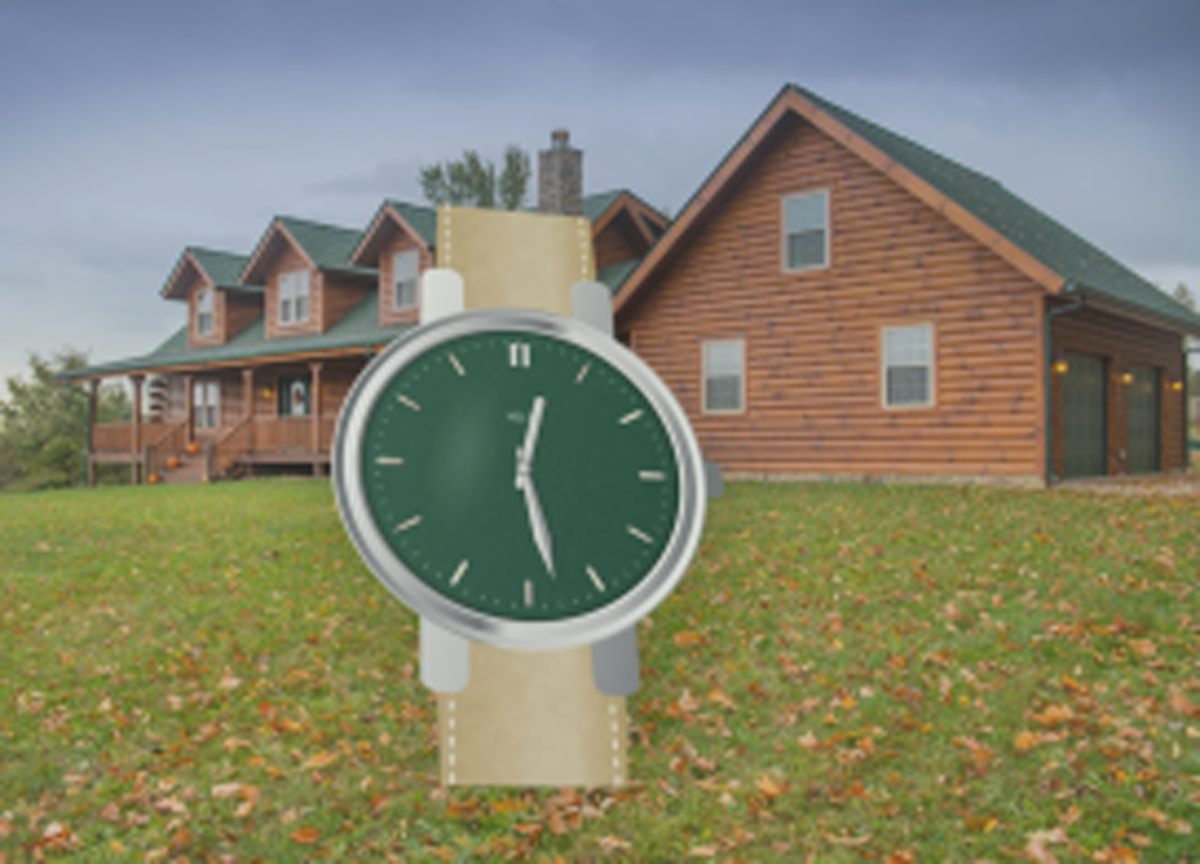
12:28
